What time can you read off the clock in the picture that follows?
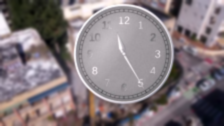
11:25
